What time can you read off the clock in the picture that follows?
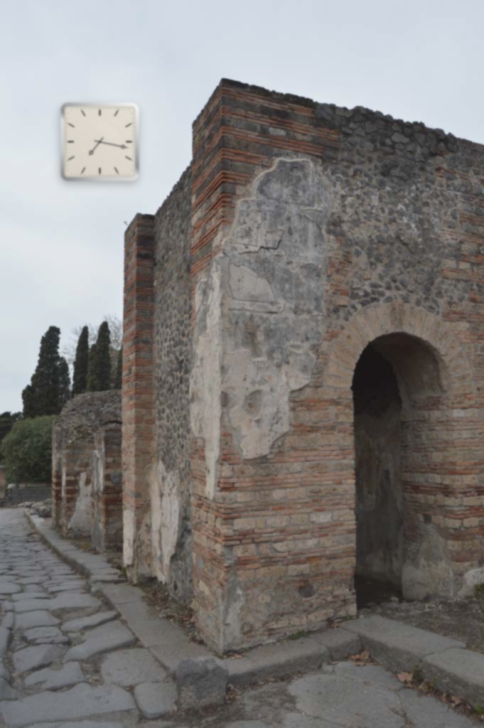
7:17
